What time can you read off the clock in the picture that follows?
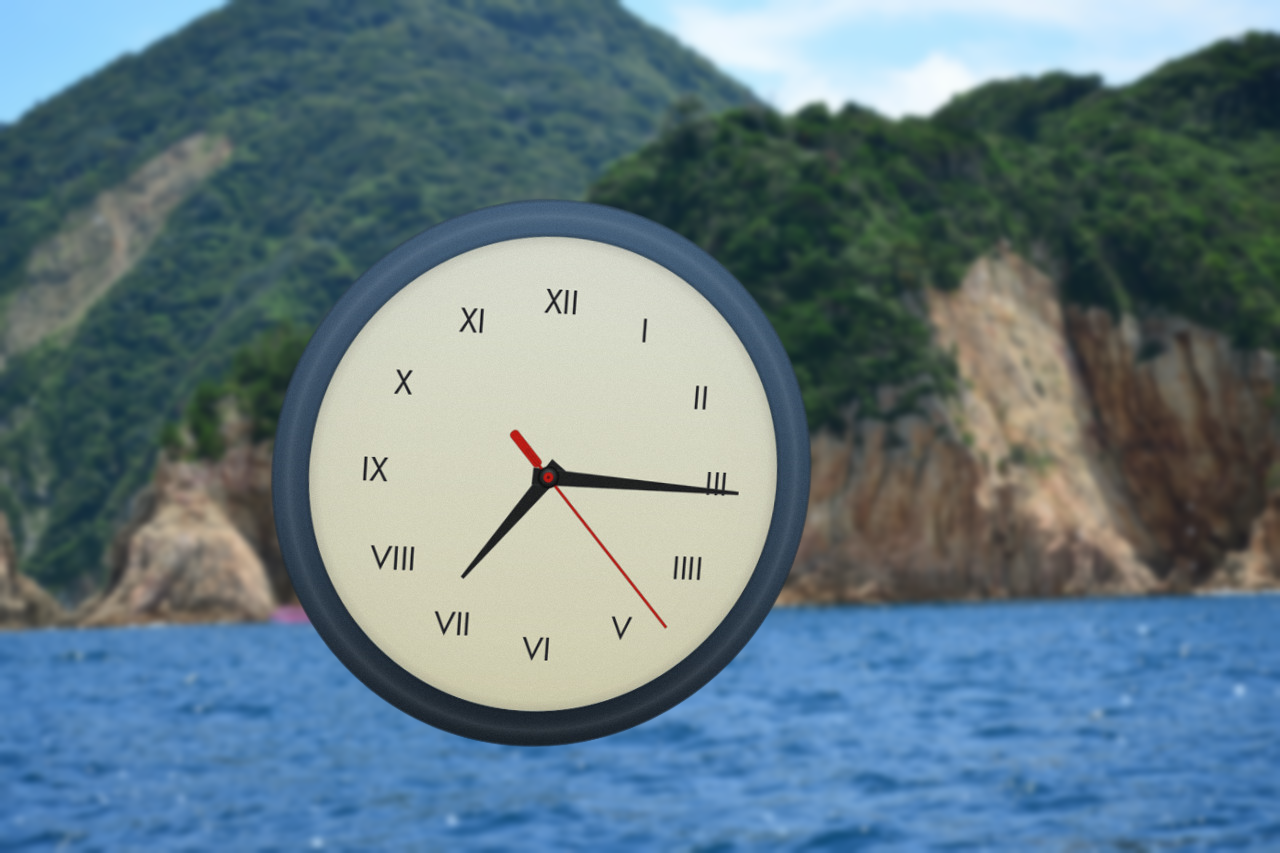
7:15:23
